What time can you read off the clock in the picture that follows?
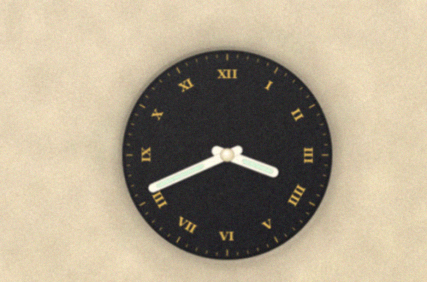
3:41
